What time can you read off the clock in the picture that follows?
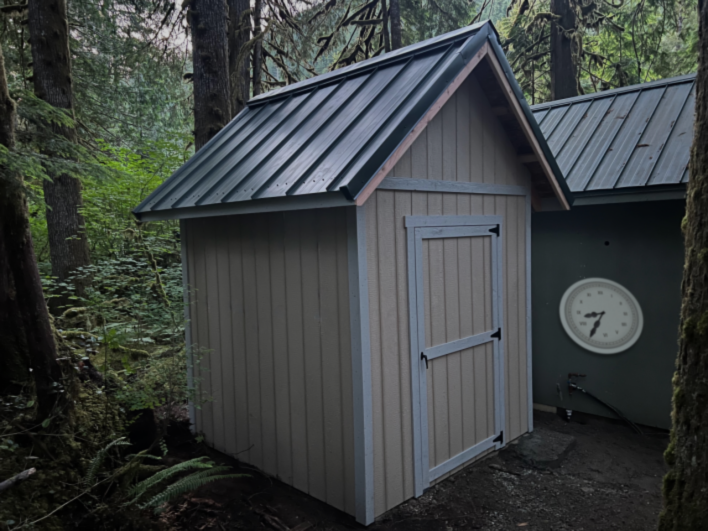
8:35
